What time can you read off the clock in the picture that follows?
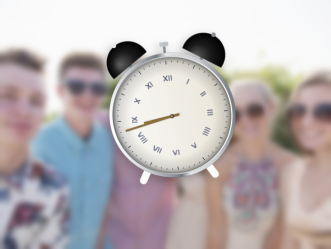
8:43
